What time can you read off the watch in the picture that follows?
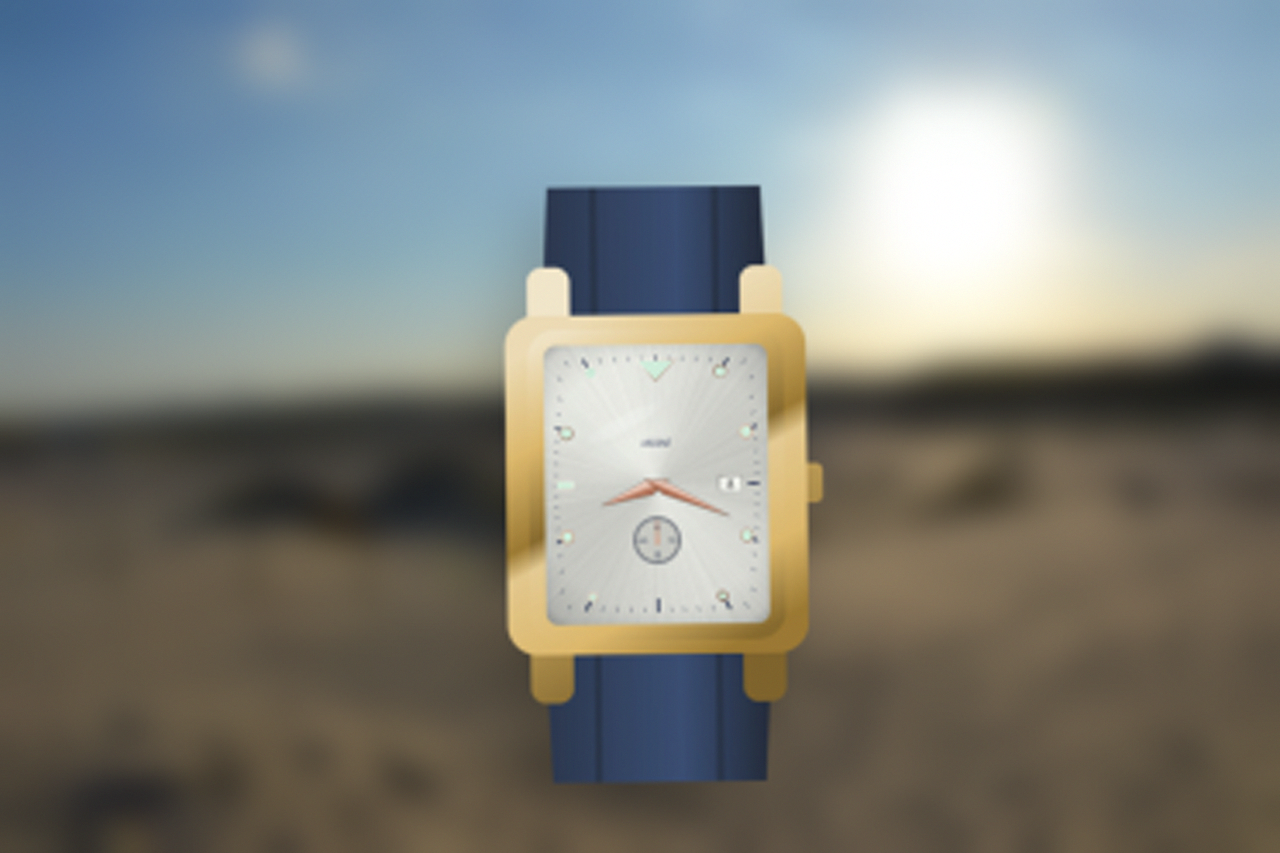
8:19
